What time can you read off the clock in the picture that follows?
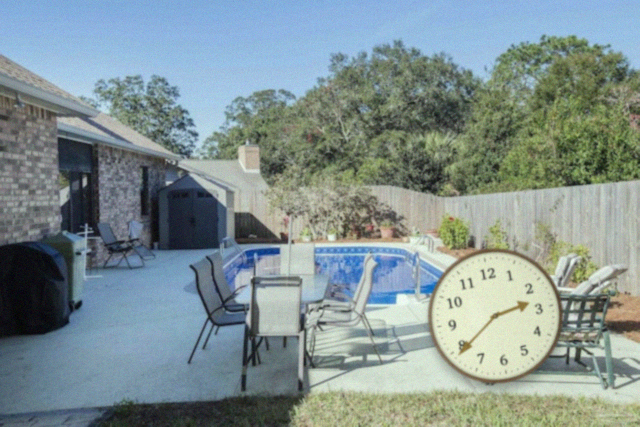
2:39
